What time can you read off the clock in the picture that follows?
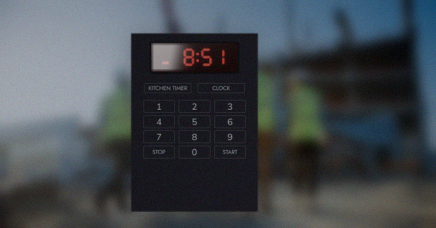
8:51
